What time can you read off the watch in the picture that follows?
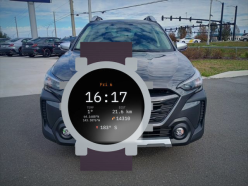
16:17
